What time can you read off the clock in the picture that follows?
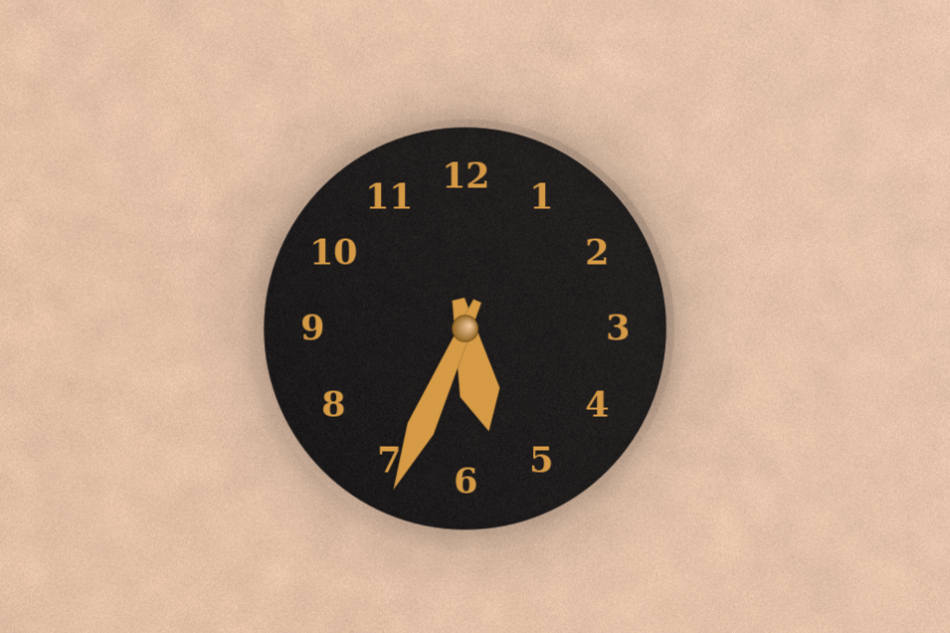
5:34
